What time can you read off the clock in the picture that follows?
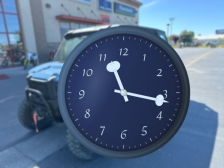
11:17
